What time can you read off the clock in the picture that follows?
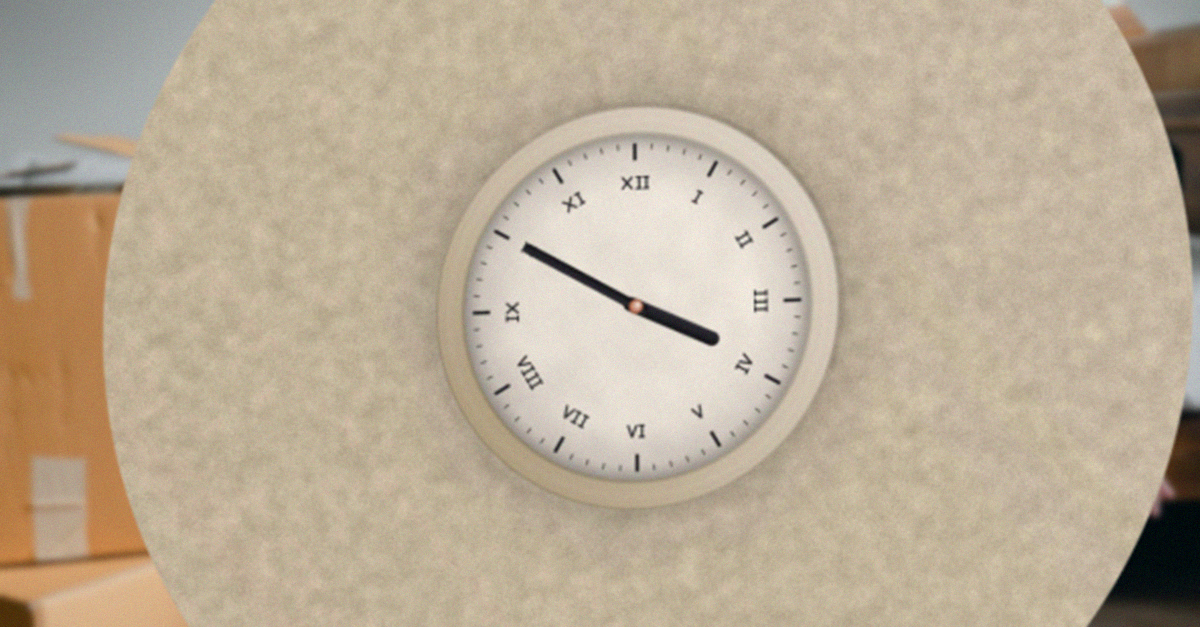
3:50
